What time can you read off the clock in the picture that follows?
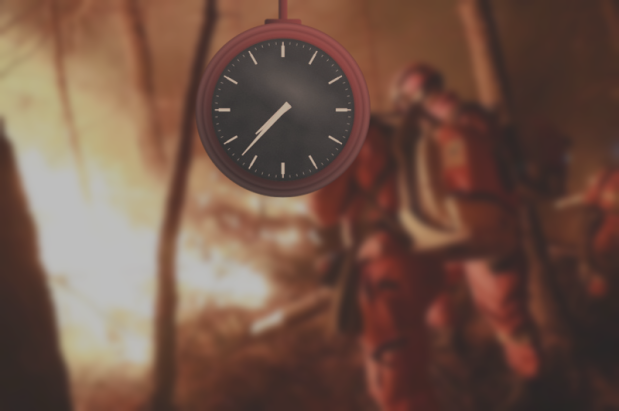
7:37
